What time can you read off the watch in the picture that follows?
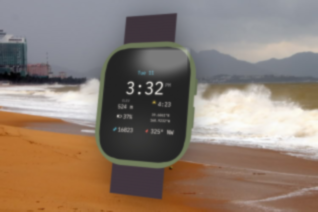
3:32
